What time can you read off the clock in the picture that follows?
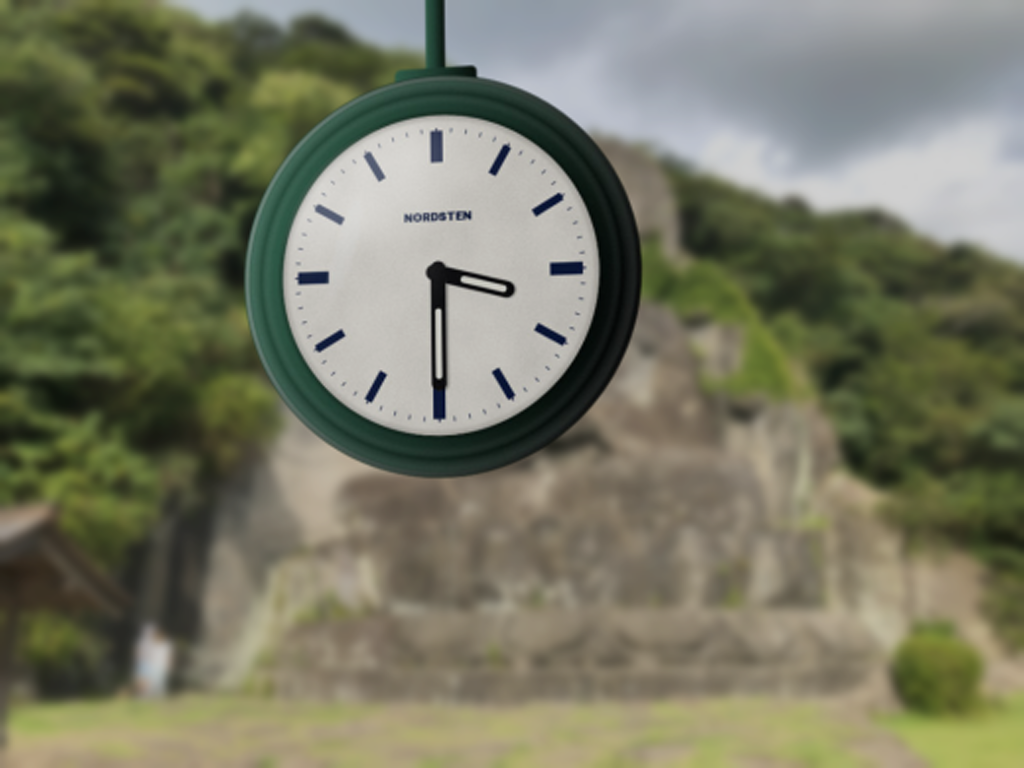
3:30
